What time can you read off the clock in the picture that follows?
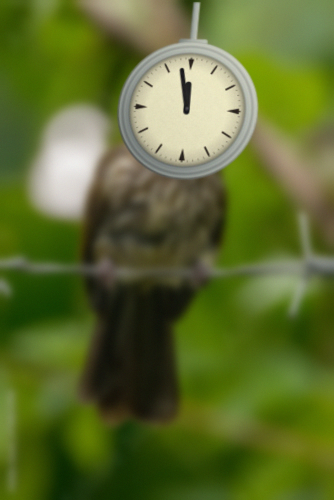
11:58
